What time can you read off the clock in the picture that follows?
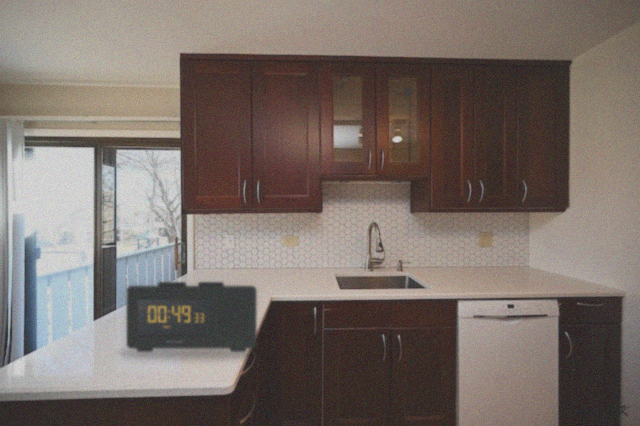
0:49
